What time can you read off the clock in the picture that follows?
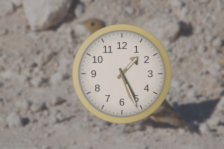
1:26
